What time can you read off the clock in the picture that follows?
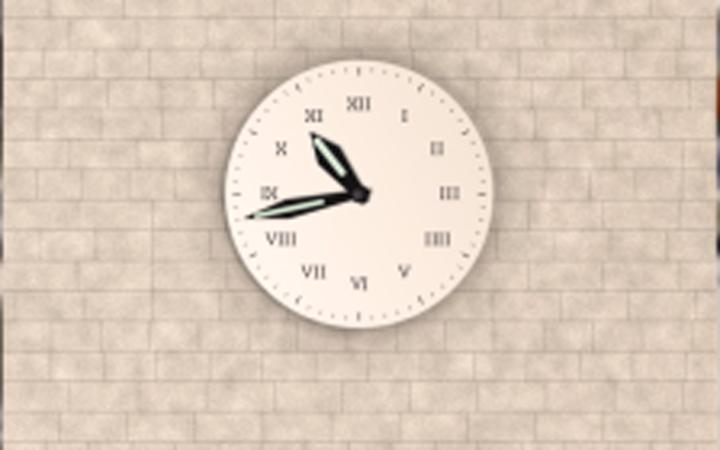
10:43
